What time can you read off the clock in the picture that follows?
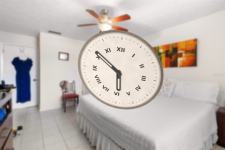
5:51
